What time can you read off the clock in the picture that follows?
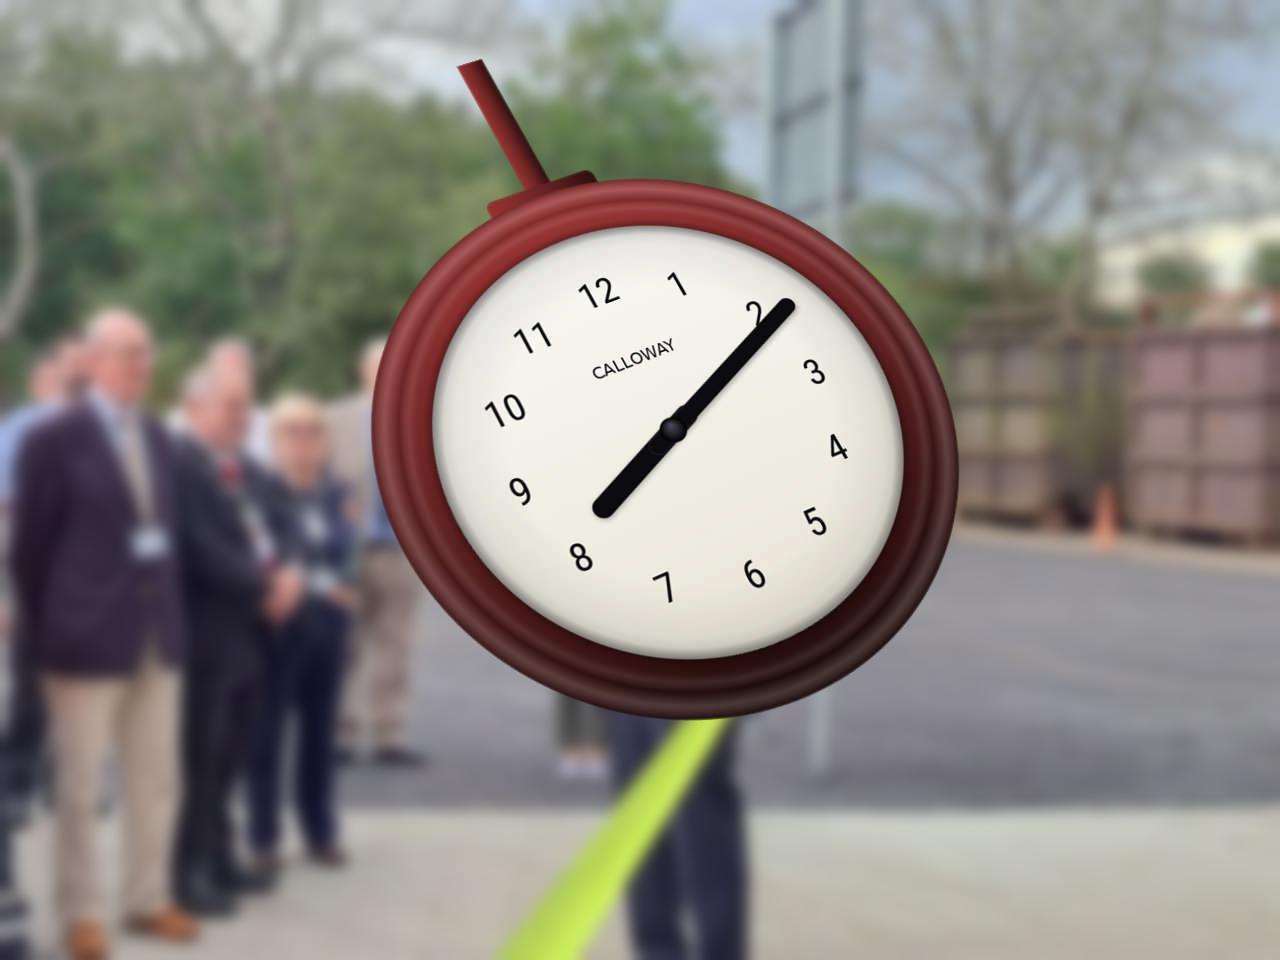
8:11
